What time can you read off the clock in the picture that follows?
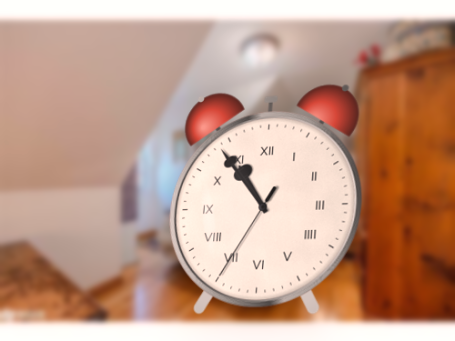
10:53:35
